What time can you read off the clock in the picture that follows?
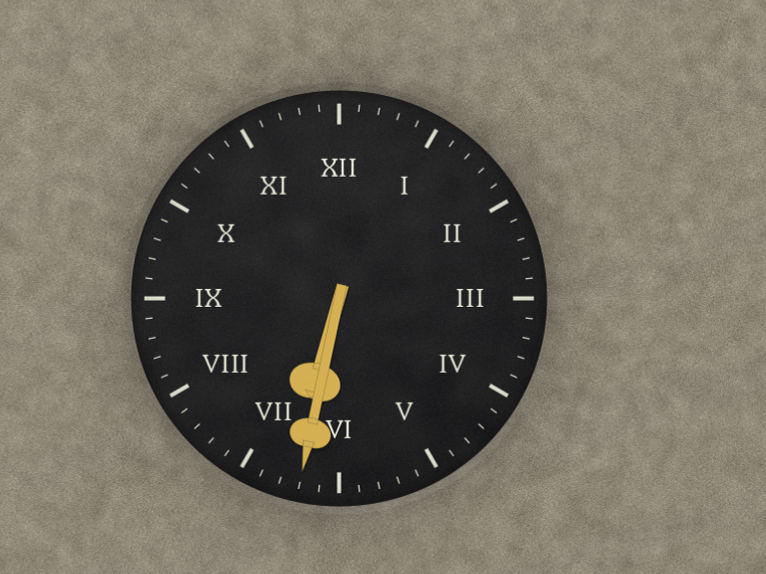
6:32
